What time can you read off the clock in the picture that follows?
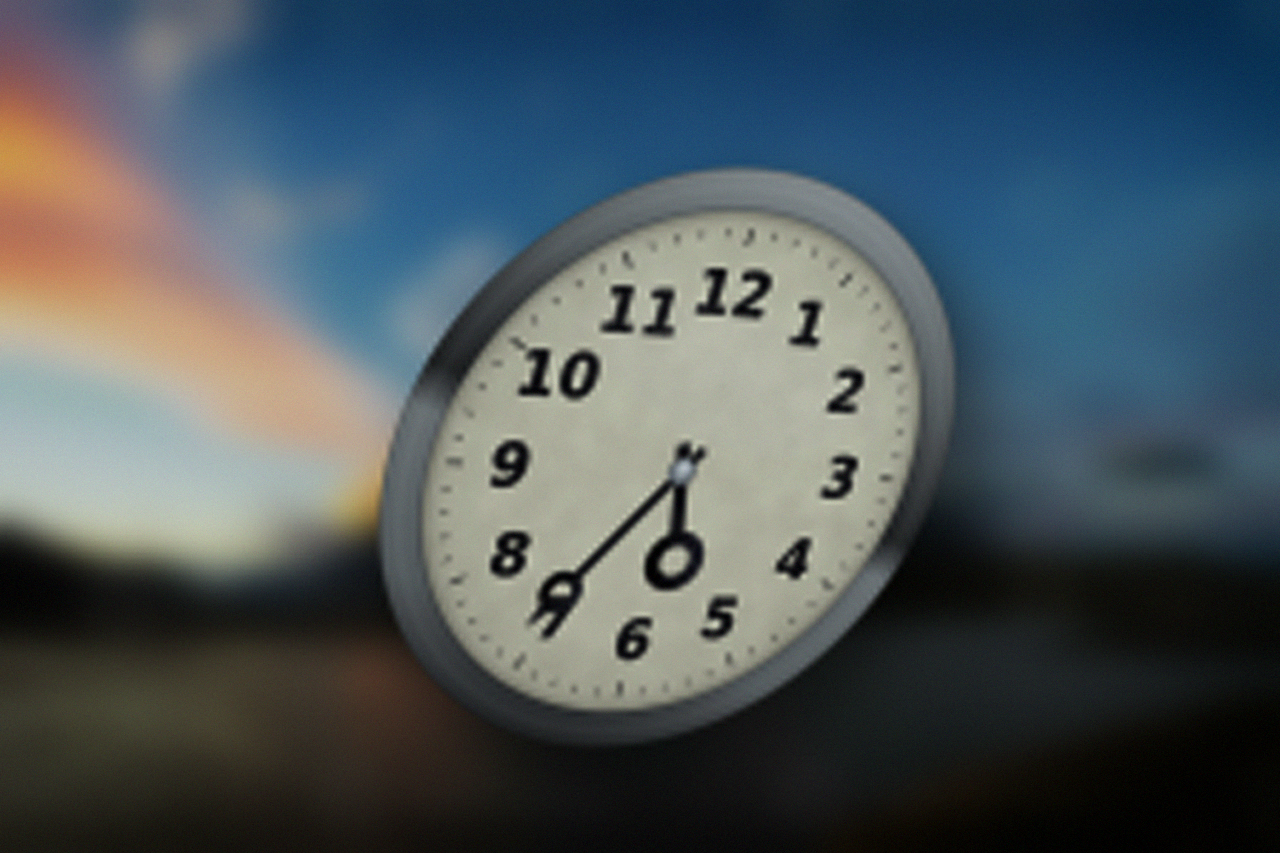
5:36
